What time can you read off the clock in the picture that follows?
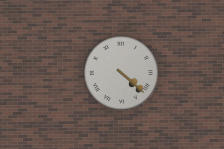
4:22
